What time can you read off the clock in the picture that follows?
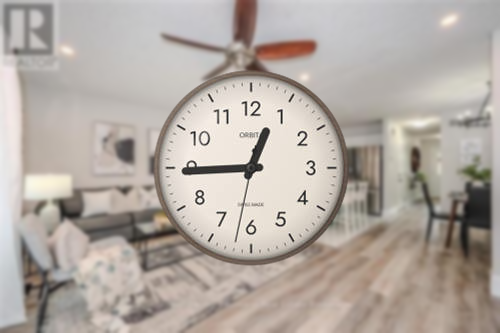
12:44:32
